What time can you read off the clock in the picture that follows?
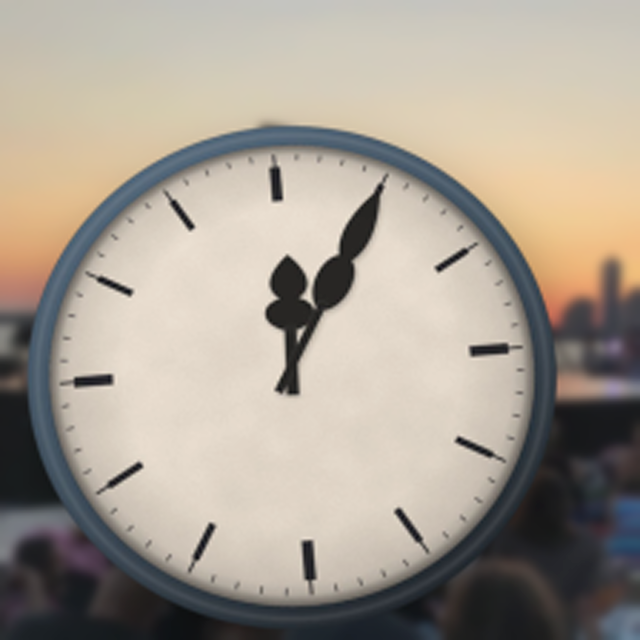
12:05
